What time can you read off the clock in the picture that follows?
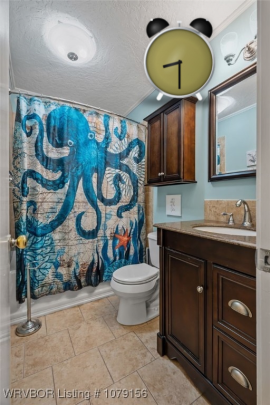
8:30
